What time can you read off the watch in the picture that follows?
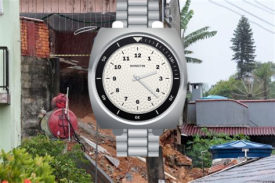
2:22
